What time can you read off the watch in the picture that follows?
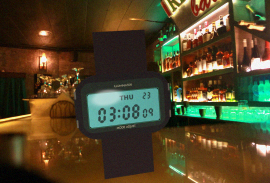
3:08:09
